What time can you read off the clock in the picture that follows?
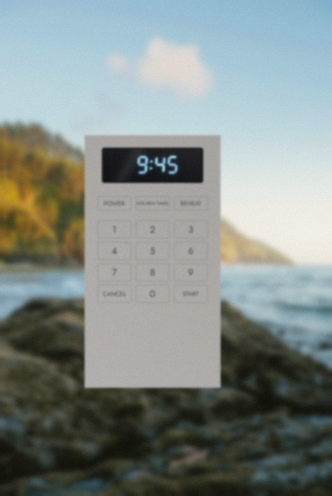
9:45
